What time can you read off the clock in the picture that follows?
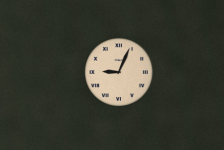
9:04
